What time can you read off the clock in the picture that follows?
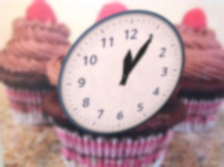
12:05
